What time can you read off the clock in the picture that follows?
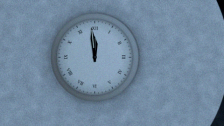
11:59
